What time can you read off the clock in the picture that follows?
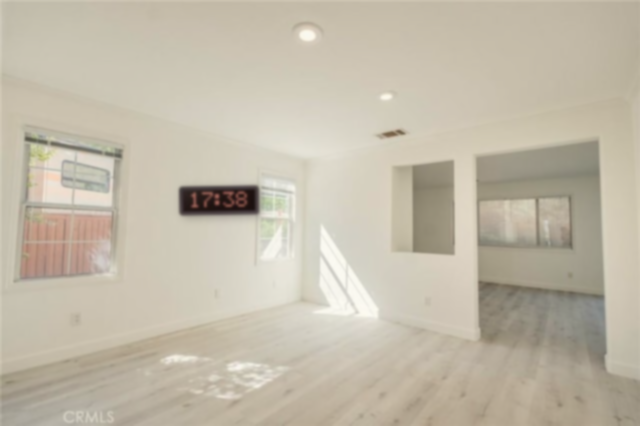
17:38
